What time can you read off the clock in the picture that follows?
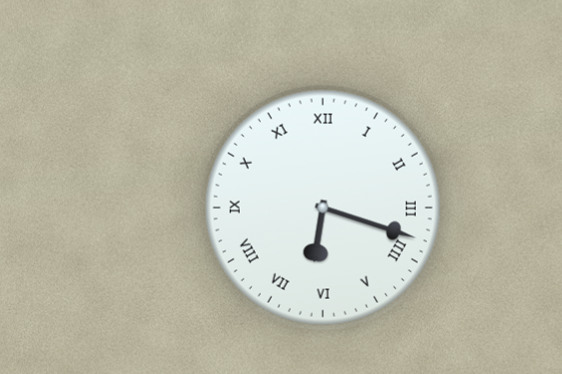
6:18
